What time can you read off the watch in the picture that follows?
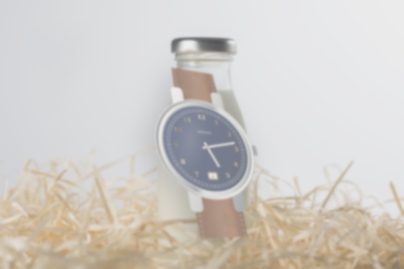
5:13
